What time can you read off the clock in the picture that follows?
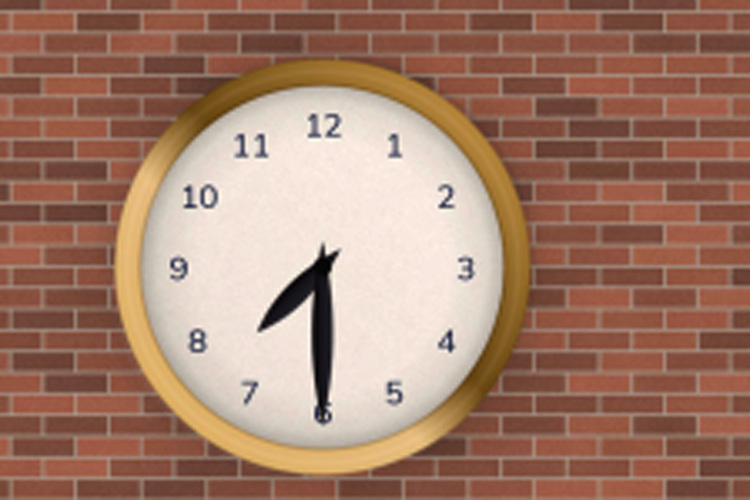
7:30
